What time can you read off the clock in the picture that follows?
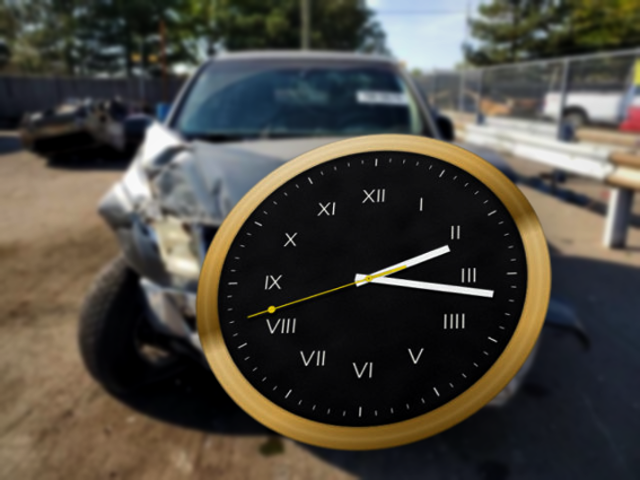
2:16:42
